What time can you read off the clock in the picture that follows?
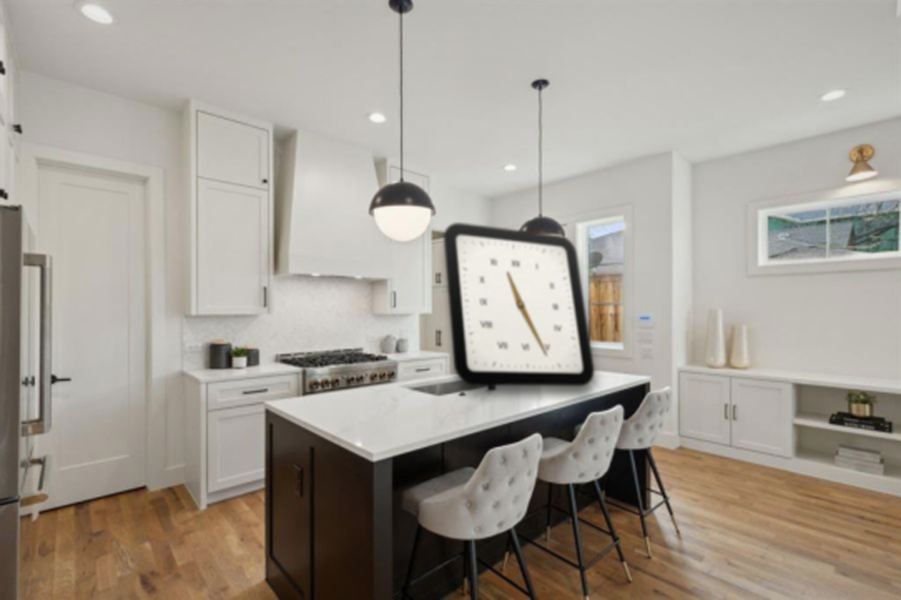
11:26
